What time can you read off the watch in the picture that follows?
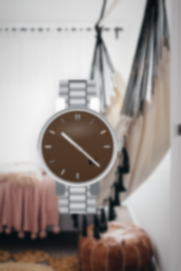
10:22
